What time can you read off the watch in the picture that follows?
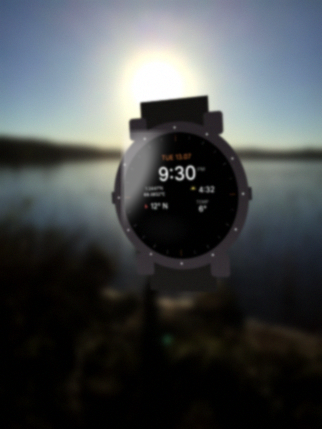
9:30
